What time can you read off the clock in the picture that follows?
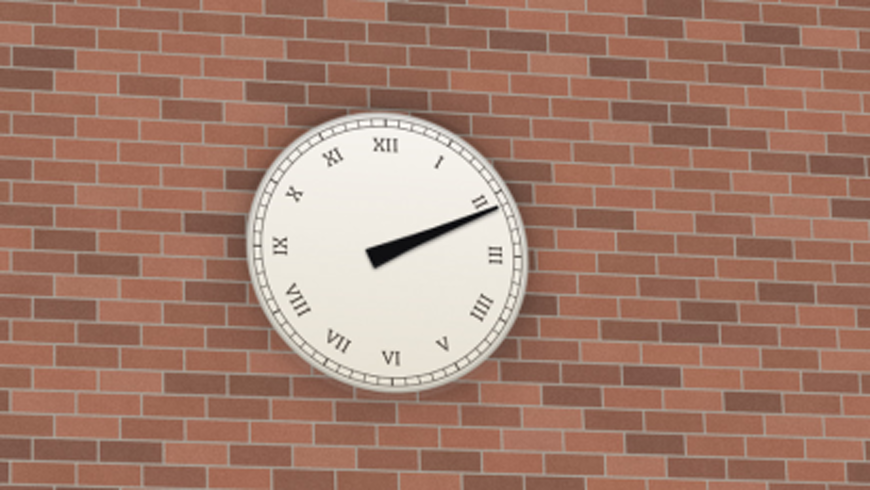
2:11
